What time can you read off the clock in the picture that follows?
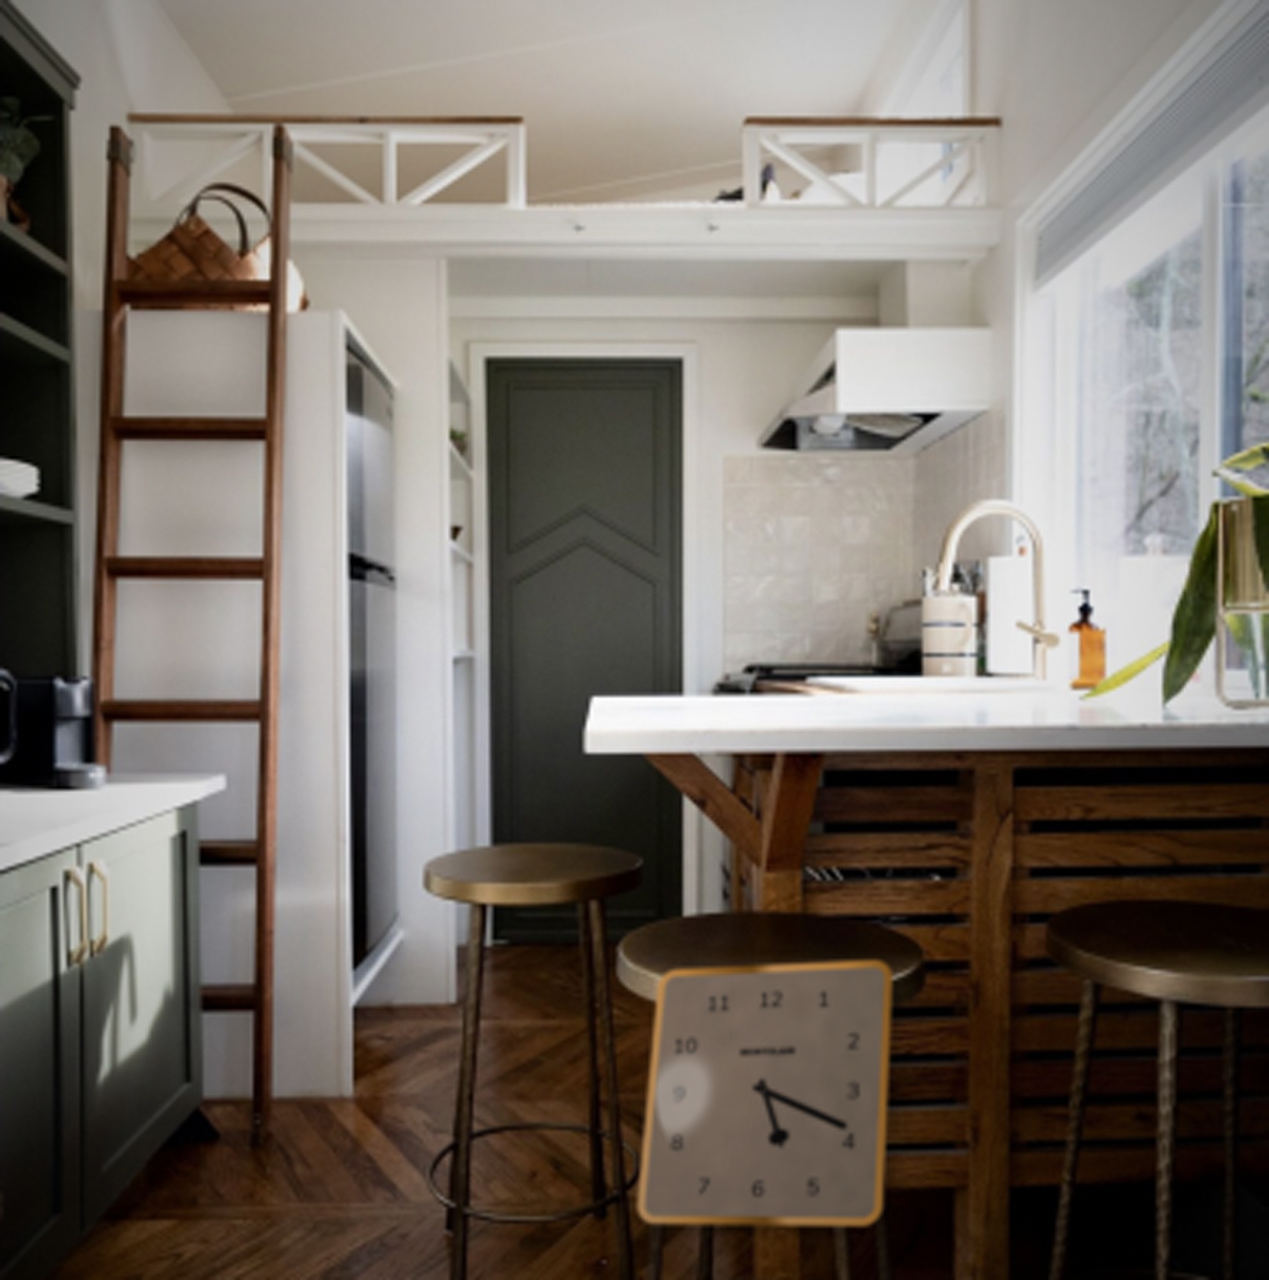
5:19
